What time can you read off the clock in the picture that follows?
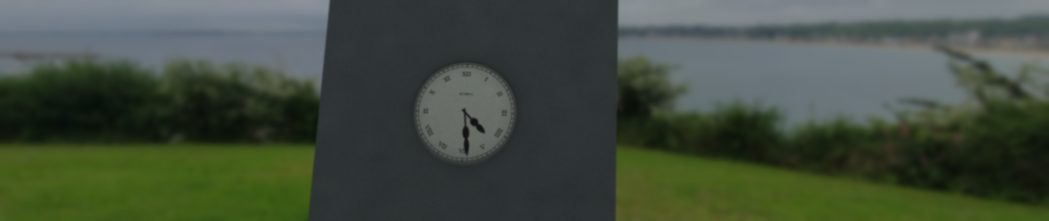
4:29
